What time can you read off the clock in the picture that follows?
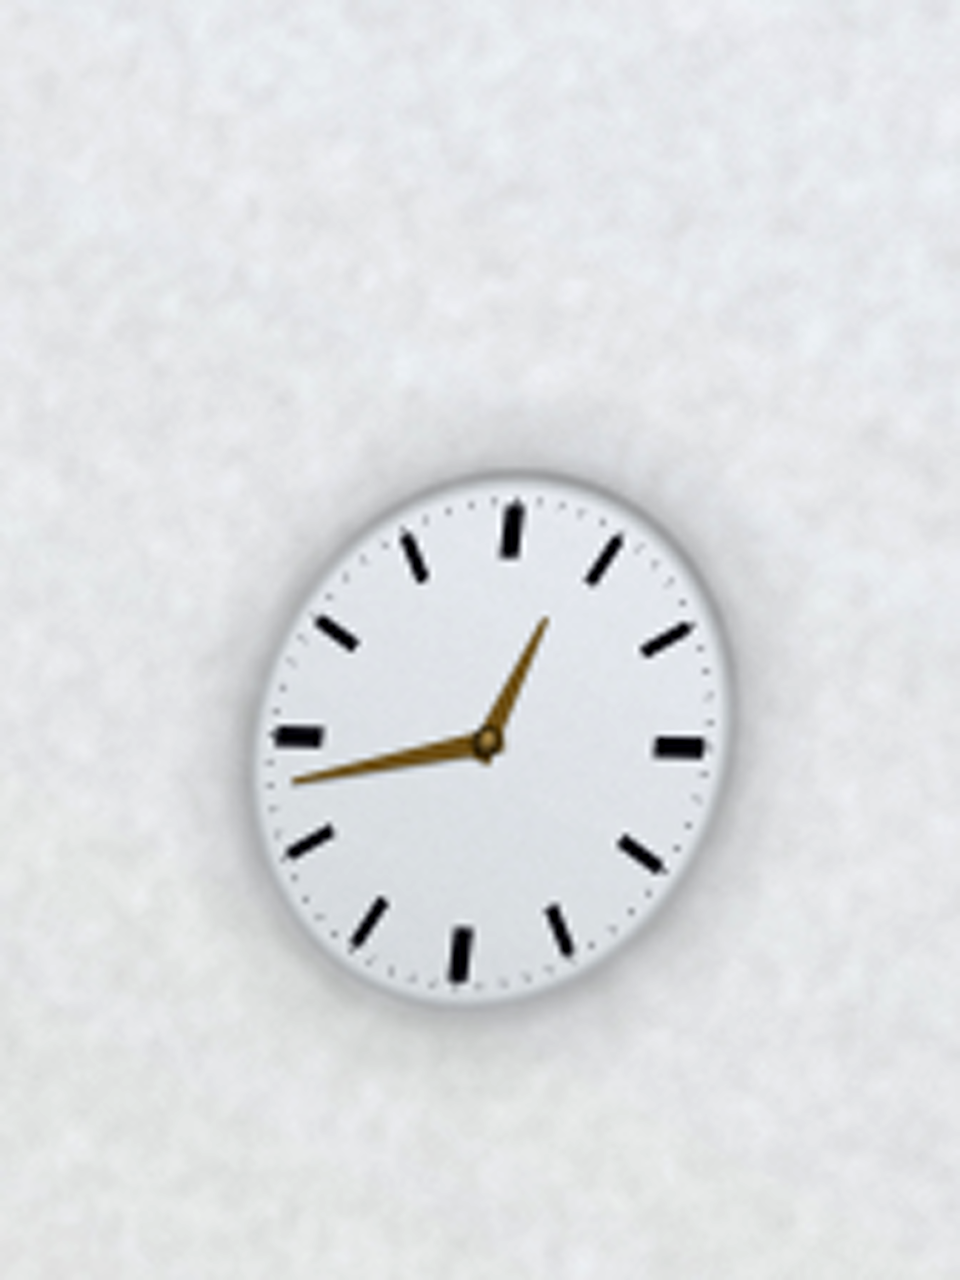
12:43
